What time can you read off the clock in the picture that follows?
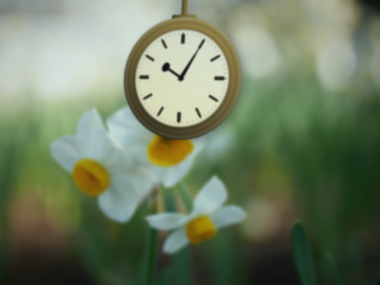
10:05
